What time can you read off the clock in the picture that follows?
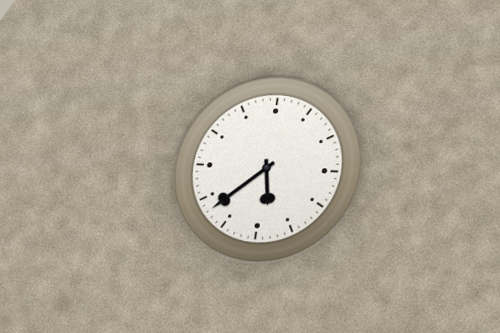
5:38
